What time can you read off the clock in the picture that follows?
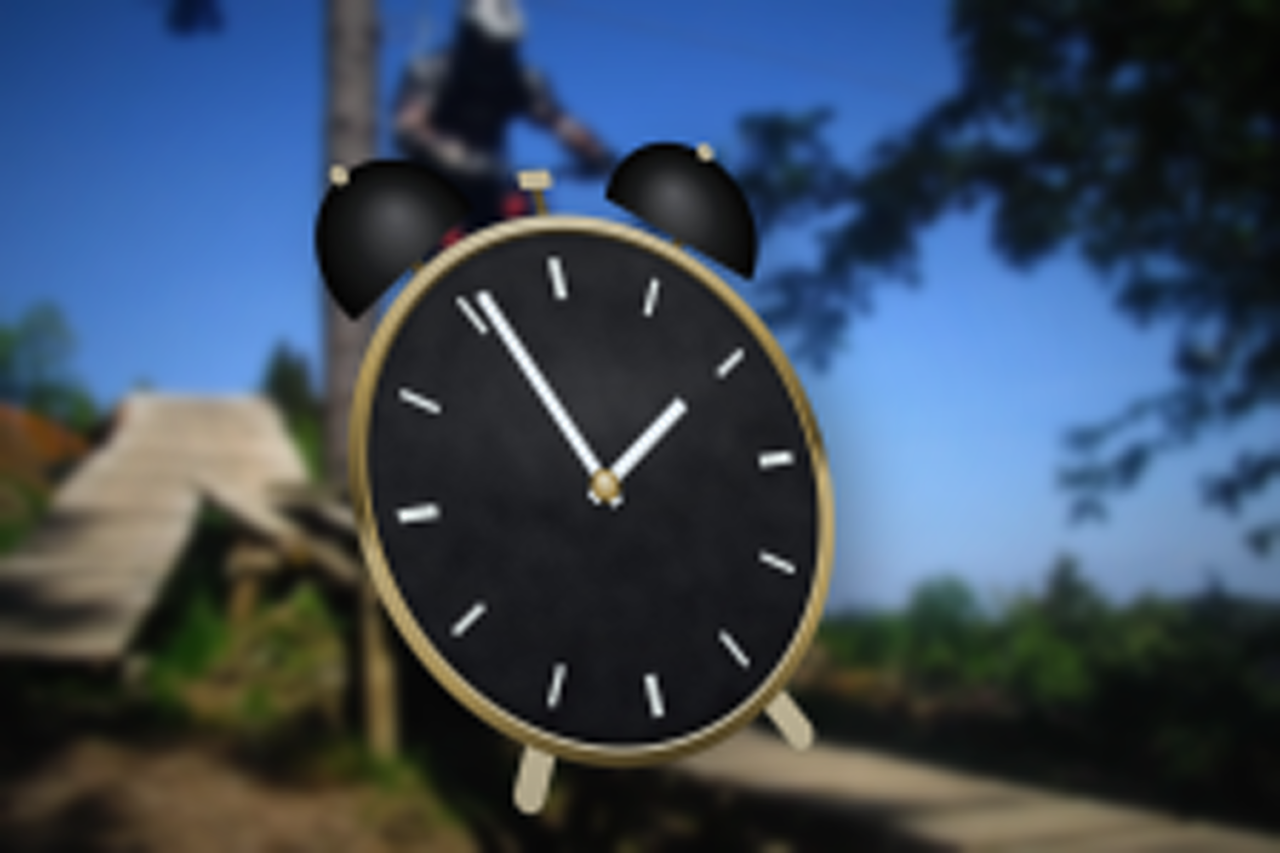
1:56
